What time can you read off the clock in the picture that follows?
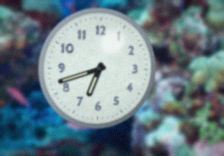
6:42
